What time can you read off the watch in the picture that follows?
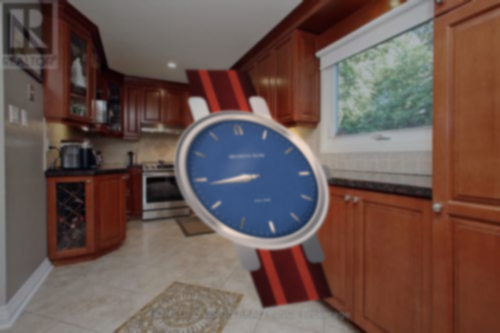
8:44
